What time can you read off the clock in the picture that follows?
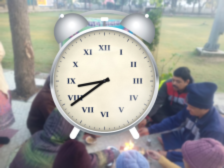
8:39
